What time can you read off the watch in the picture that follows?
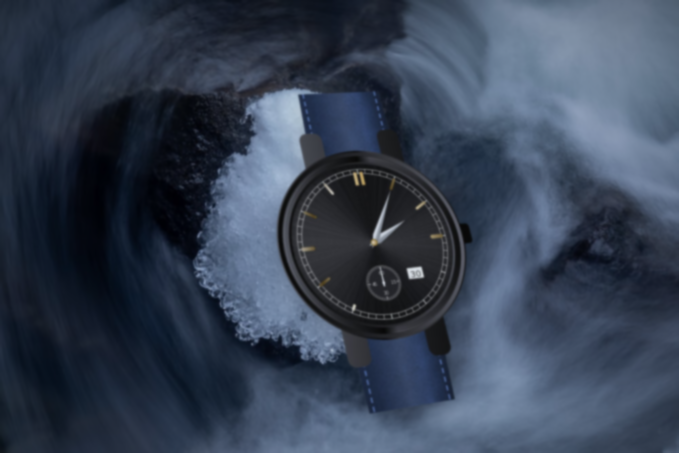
2:05
